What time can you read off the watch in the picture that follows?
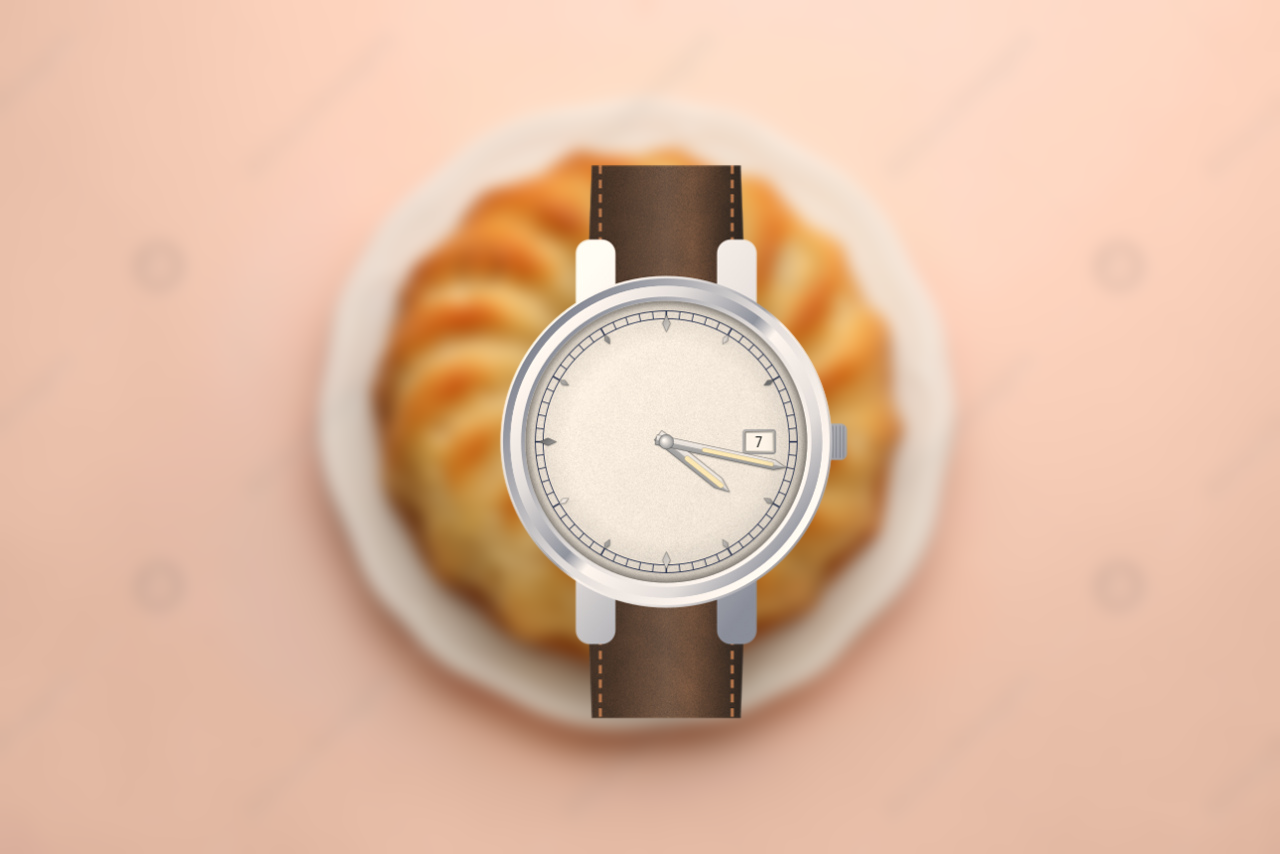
4:17
